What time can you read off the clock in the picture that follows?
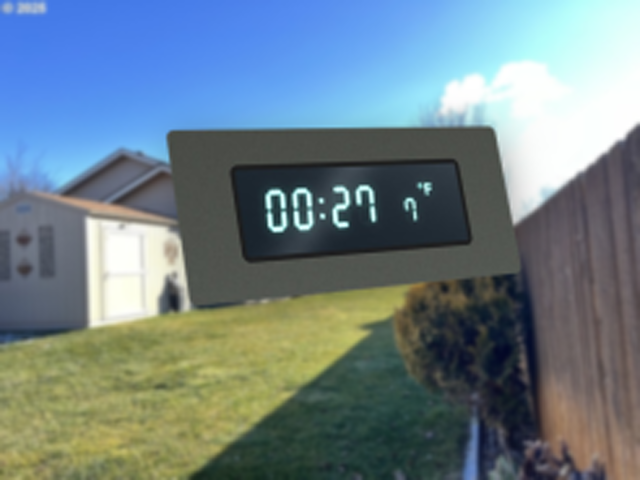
0:27
